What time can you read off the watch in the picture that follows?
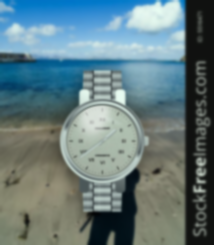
1:39
